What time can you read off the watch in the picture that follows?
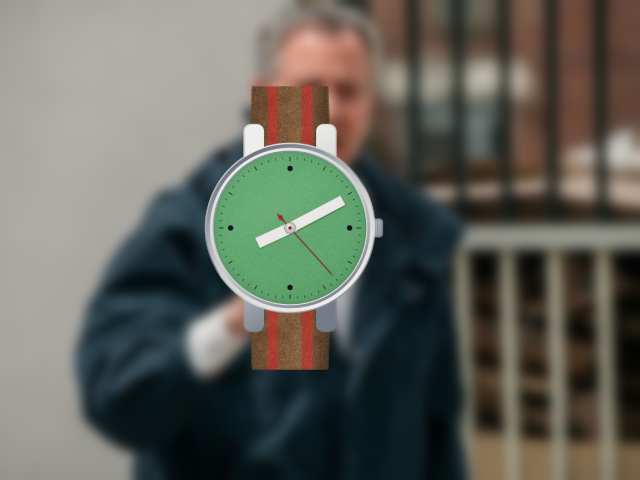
8:10:23
